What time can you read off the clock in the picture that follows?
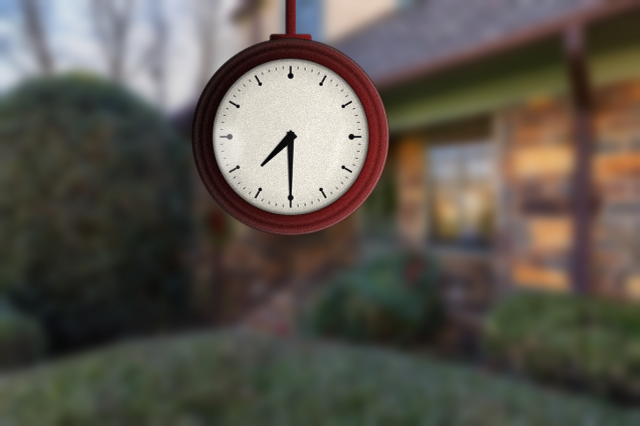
7:30
